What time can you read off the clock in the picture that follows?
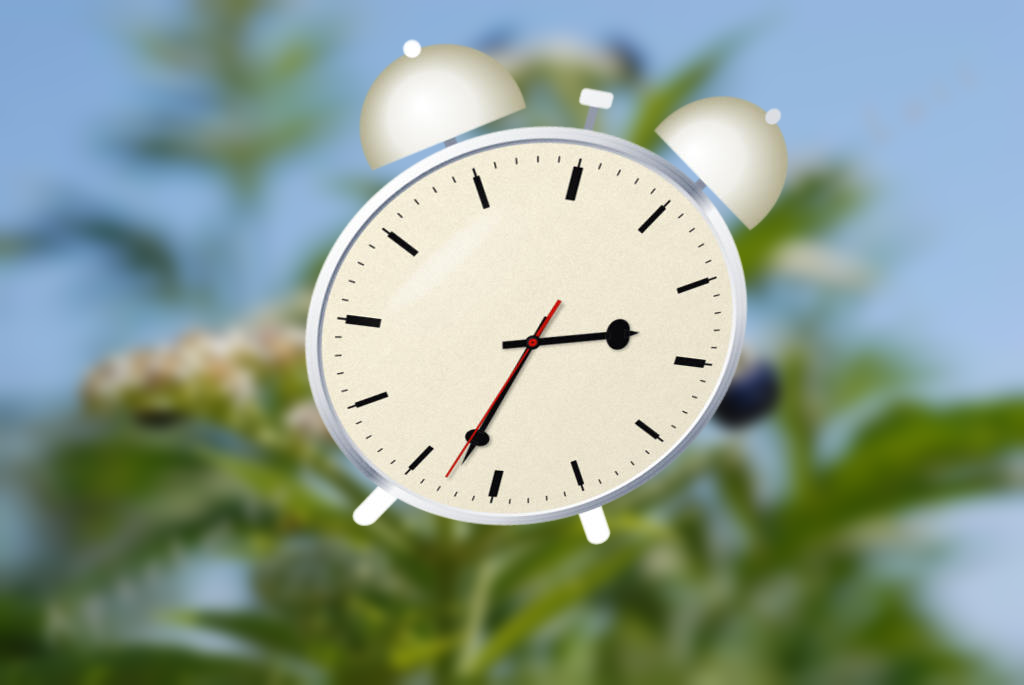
2:32:33
